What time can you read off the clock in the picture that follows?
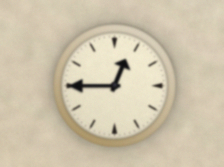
12:45
